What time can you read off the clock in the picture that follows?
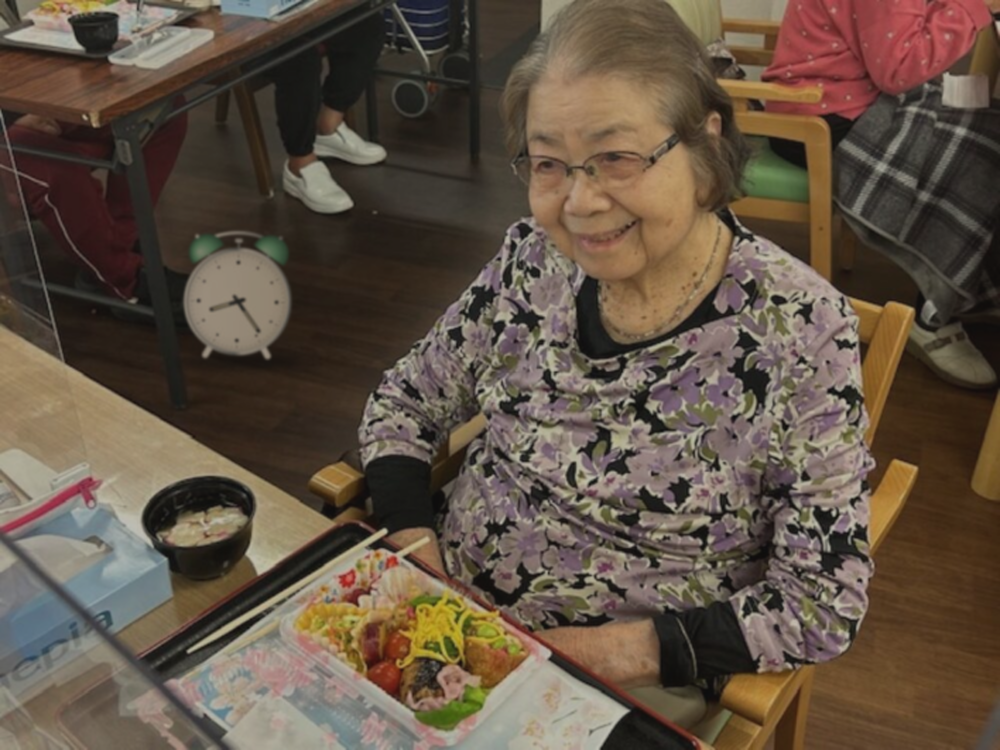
8:24
